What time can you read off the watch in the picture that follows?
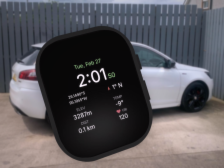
2:01
